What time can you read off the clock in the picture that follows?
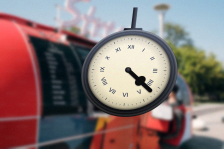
4:22
